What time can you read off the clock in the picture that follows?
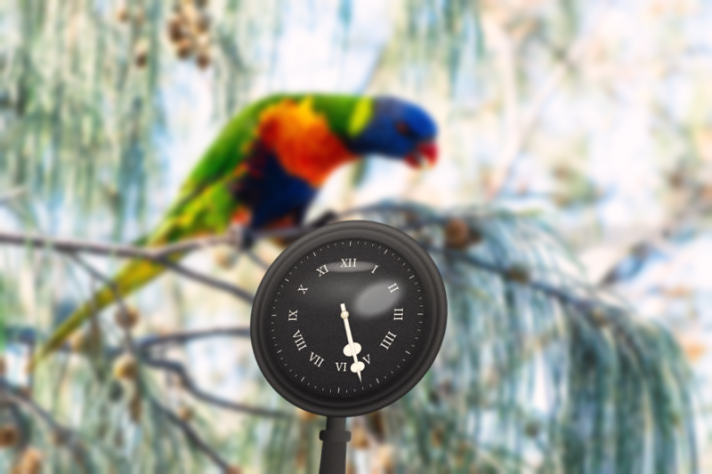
5:27
